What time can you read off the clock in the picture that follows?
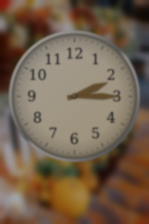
2:15
